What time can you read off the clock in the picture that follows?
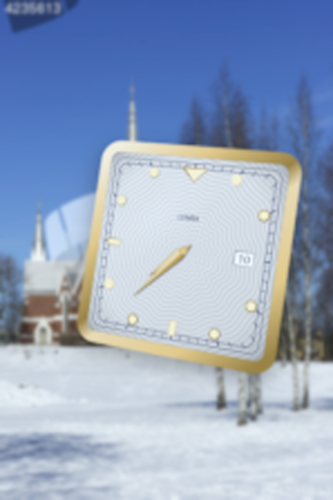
7:37
